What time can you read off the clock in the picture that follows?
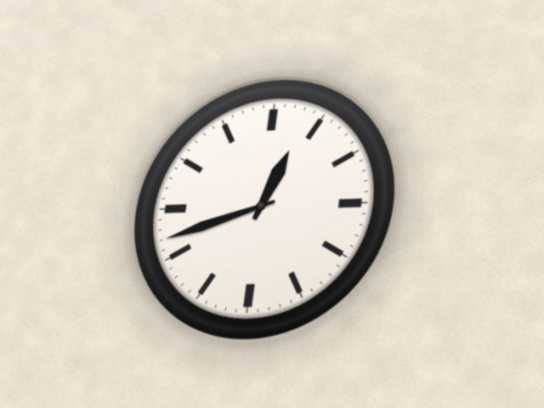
12:42
